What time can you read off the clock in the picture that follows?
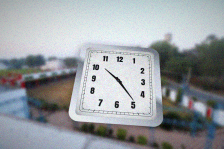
10:24
